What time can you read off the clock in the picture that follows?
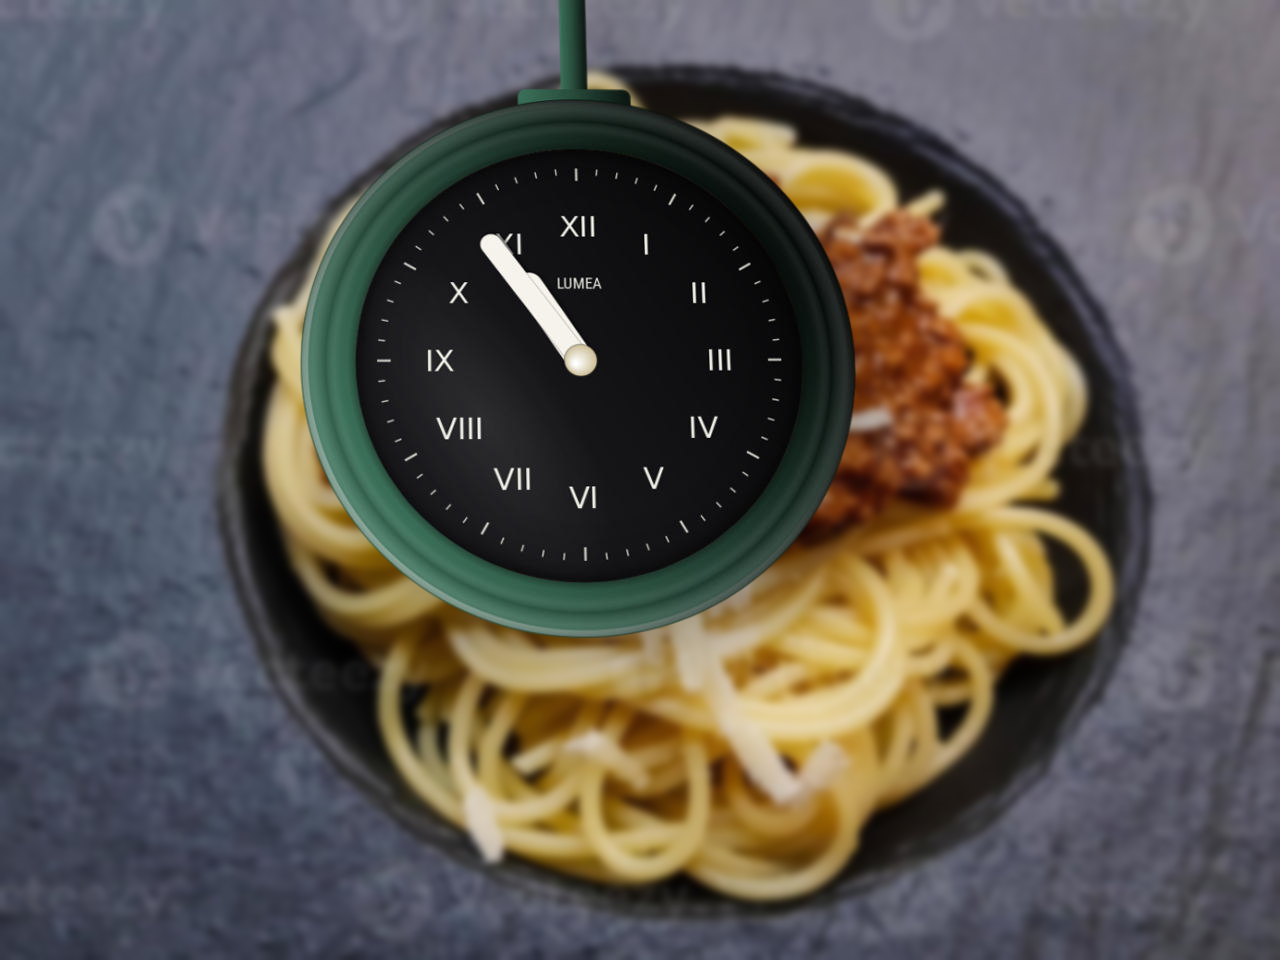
10:54
